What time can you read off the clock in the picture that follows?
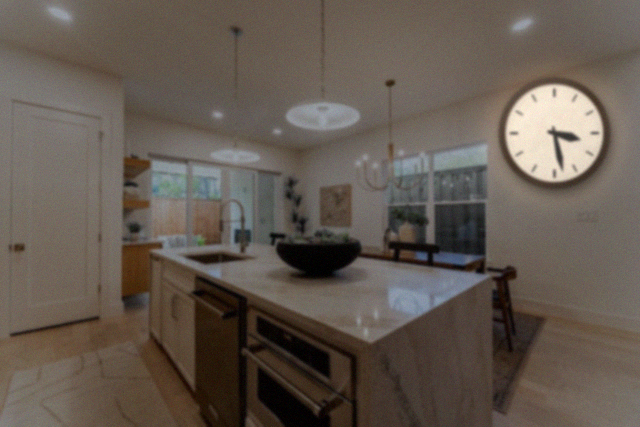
3:28
